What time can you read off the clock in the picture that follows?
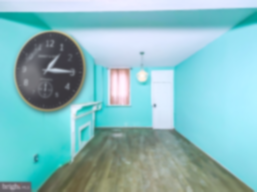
1:15
